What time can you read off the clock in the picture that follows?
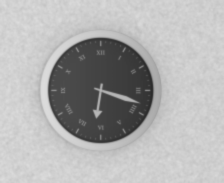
6:18
